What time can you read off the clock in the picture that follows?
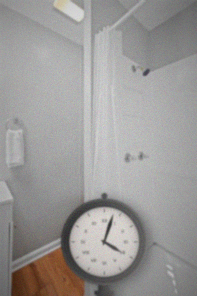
4:03
